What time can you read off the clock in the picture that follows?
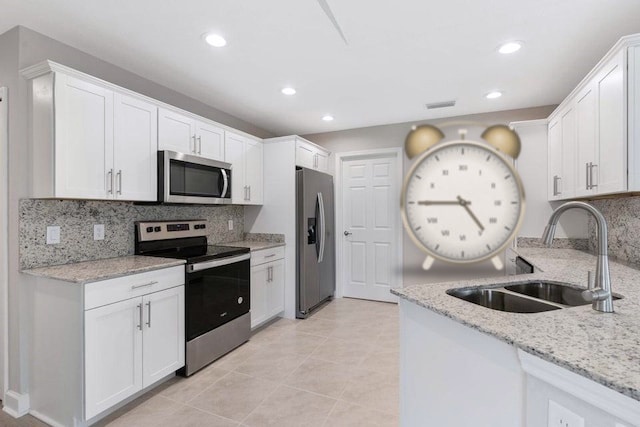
4:45
